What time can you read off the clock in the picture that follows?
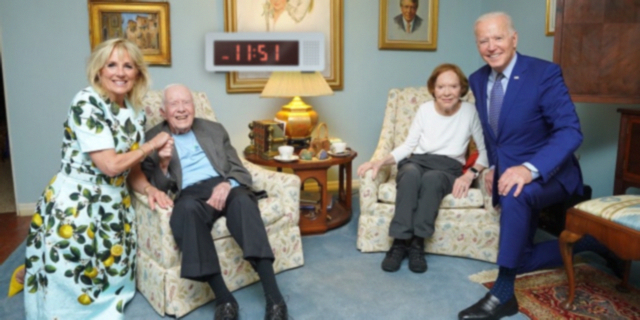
11:51
